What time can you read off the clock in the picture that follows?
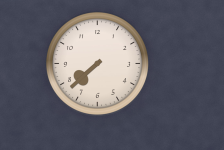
7:38
